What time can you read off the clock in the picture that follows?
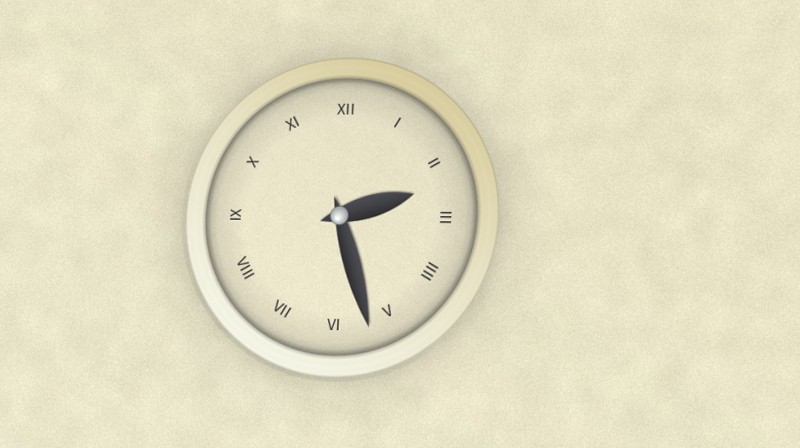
2:27
